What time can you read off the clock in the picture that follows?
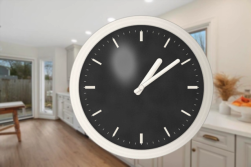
1:09
